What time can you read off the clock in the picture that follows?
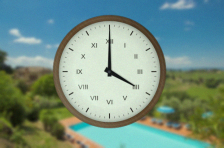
4:00
